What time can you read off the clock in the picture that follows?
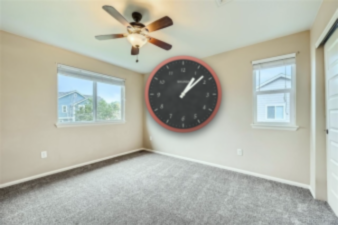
1:08
